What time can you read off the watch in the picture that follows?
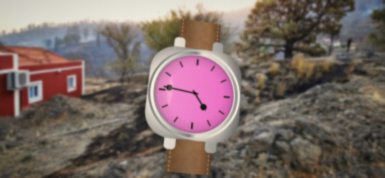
4:46
